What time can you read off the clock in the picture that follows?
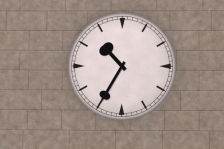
10:35
